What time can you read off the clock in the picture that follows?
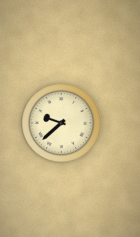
9:38
